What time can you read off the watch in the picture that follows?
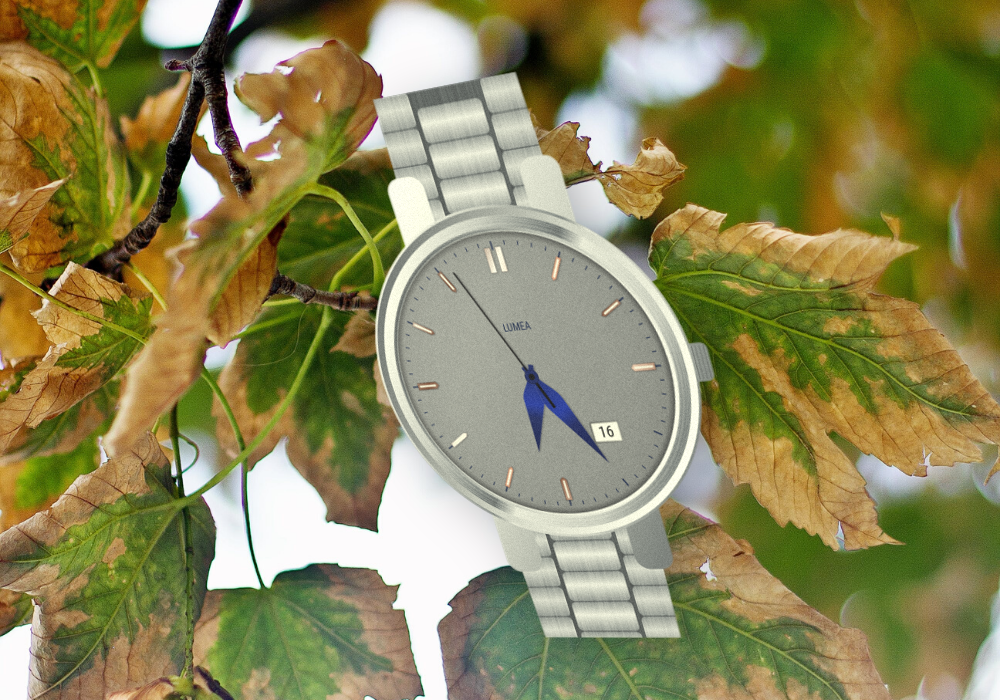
6:24:56
